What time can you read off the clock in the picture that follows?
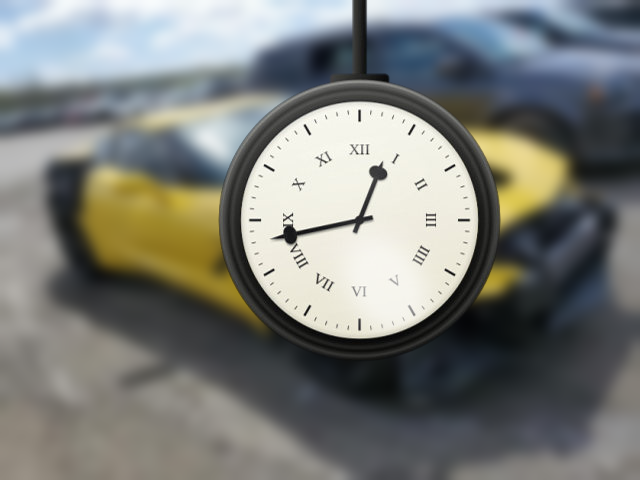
12:43
